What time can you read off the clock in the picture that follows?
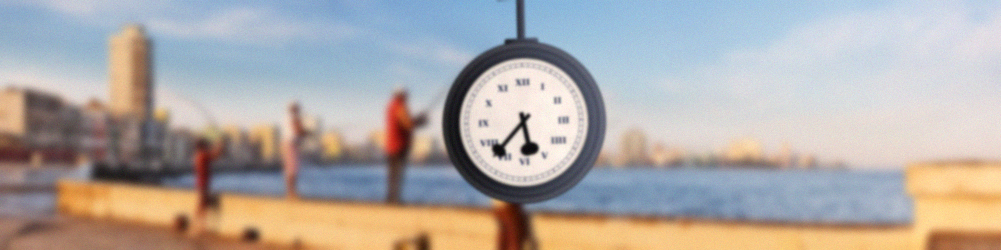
5:37
